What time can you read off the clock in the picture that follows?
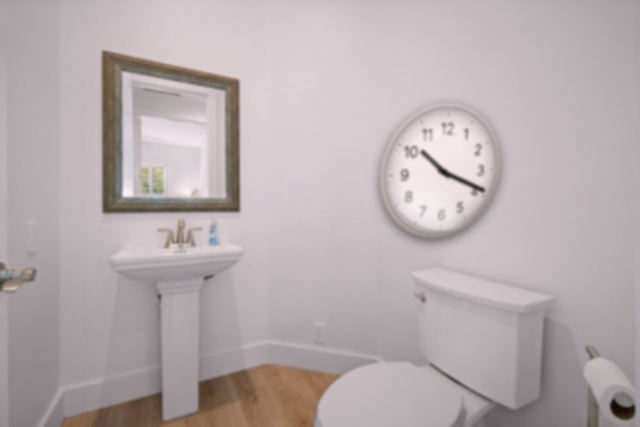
10:19
